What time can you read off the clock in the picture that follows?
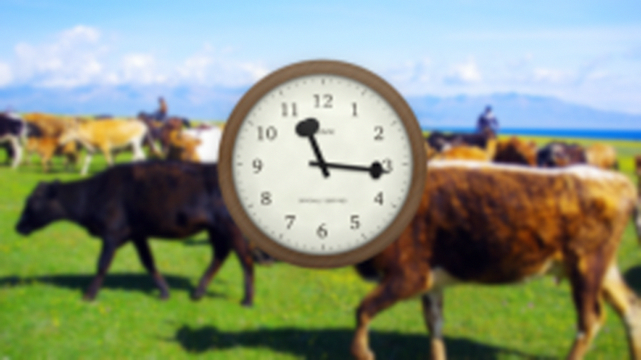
11:16
